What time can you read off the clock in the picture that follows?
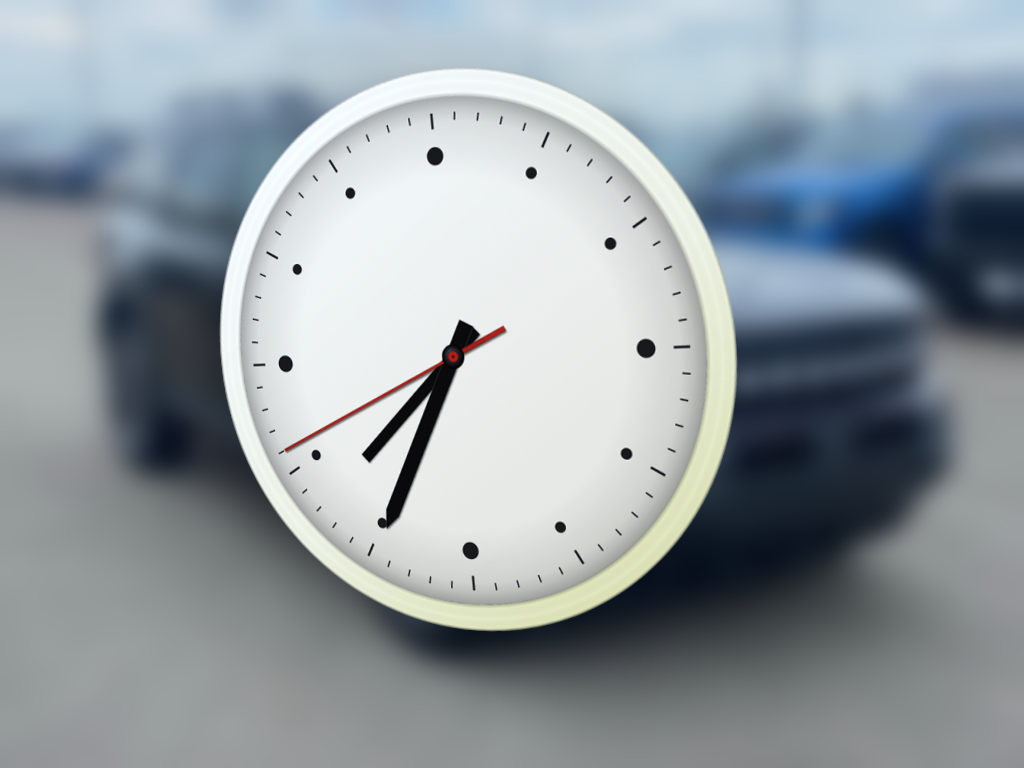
7:34:41
